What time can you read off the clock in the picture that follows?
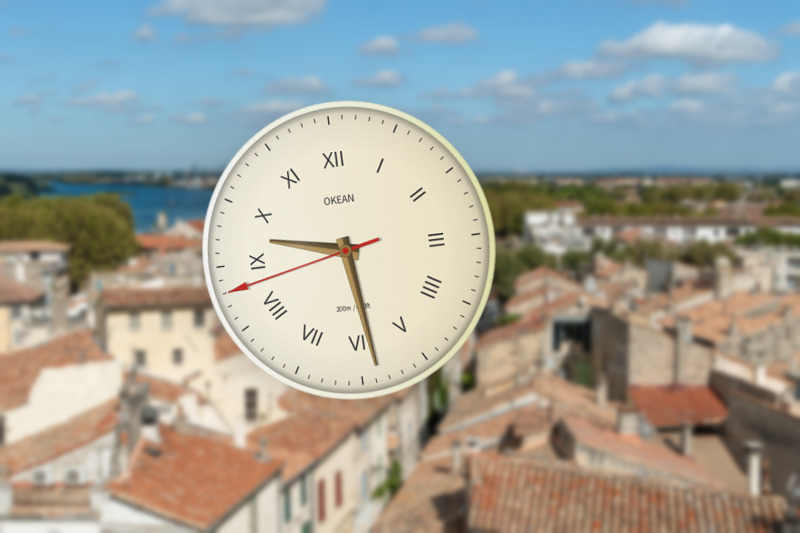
9:28:43
